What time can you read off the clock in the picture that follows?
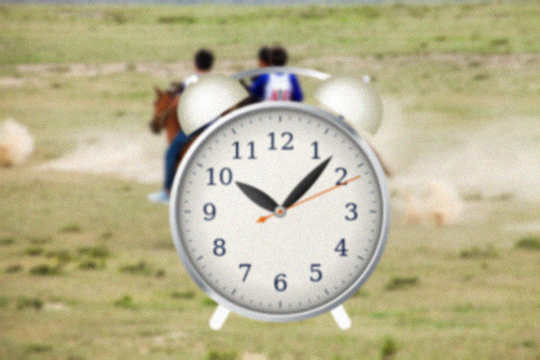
10:07:11
